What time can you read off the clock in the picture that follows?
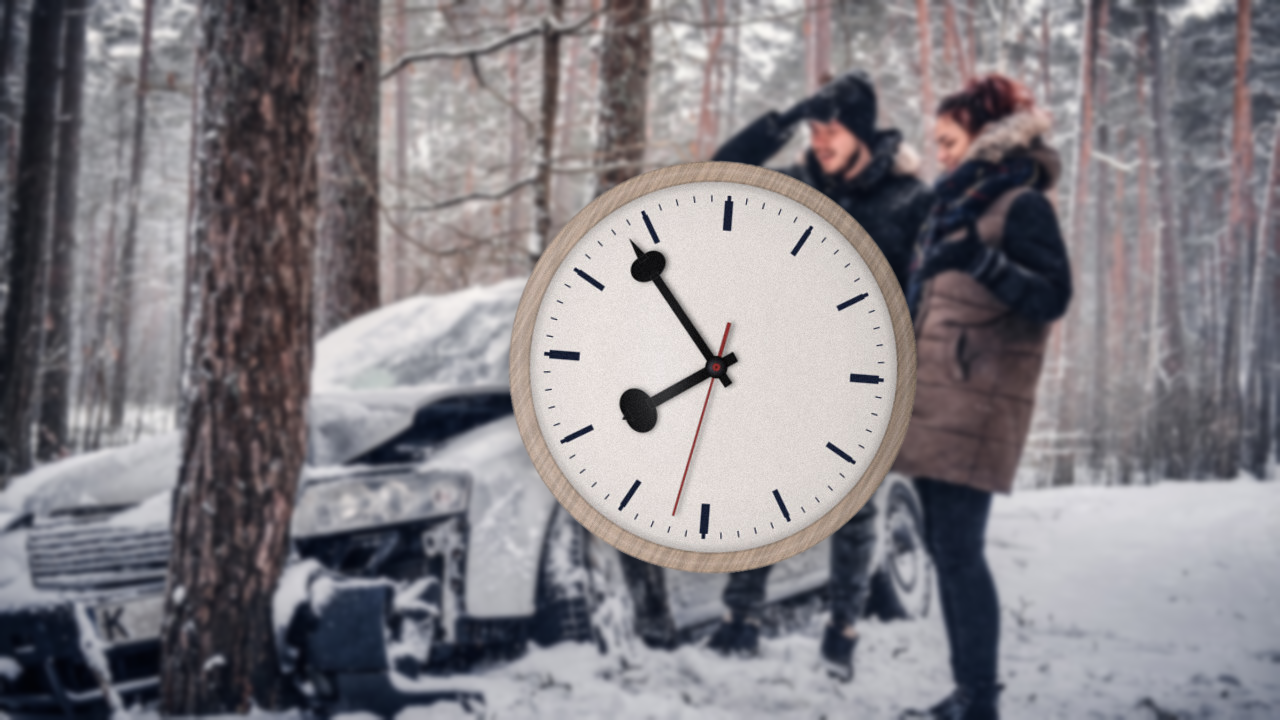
7:53:32
